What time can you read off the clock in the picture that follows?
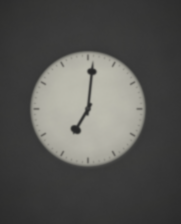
7:01
